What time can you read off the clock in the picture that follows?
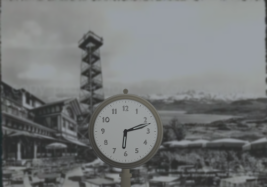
6:12
